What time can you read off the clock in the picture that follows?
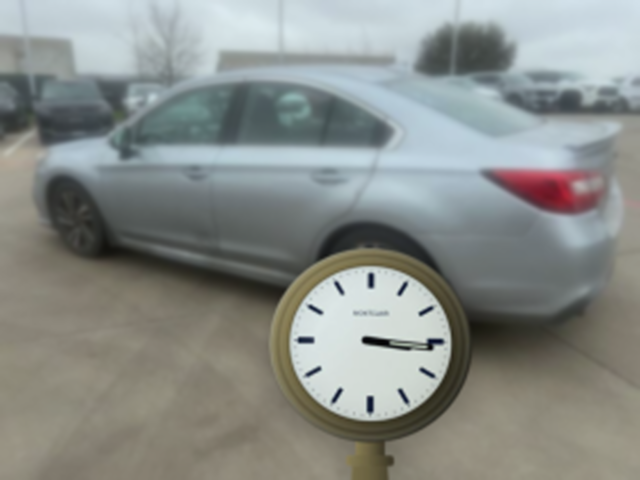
3:16
